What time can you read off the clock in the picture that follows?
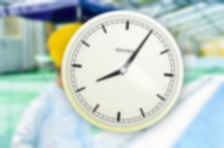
8:05
